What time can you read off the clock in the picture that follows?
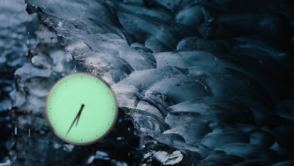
6:35
